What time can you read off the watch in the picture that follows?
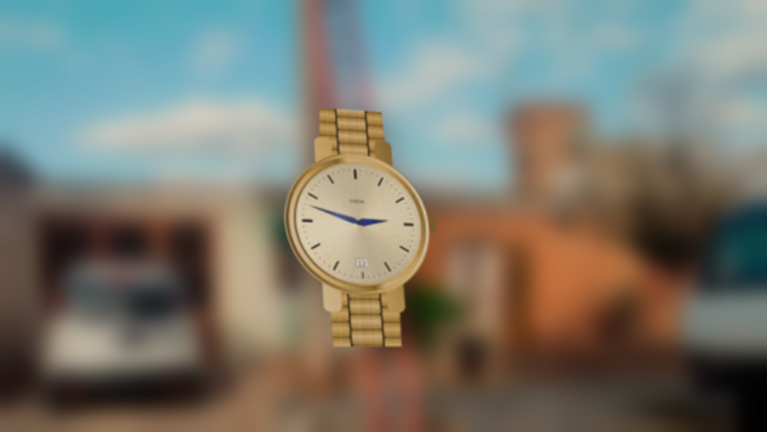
2:48
